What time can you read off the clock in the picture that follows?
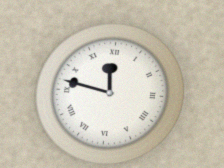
11:47
